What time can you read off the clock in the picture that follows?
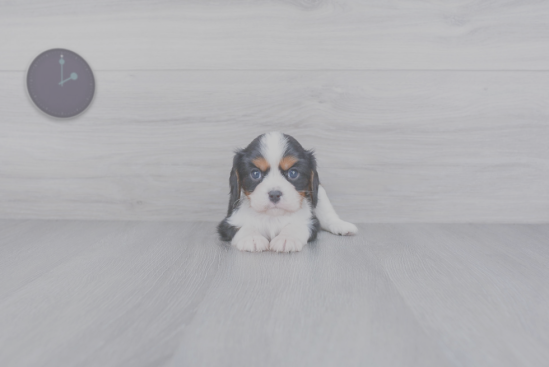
2:00
